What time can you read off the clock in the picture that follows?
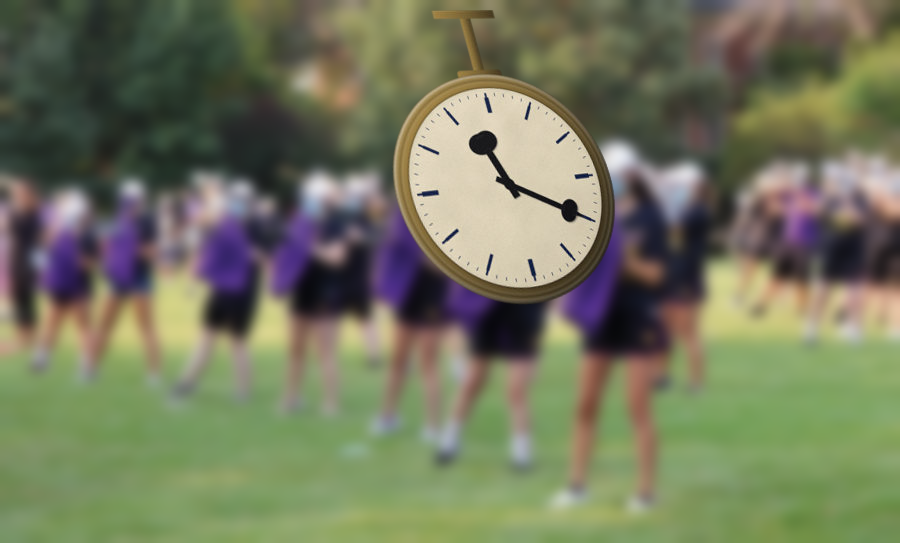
11:20
